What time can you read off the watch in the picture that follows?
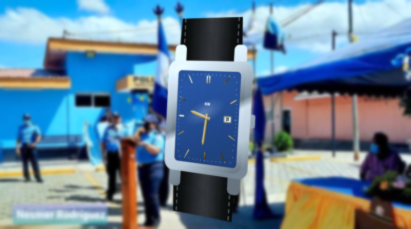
9:31
